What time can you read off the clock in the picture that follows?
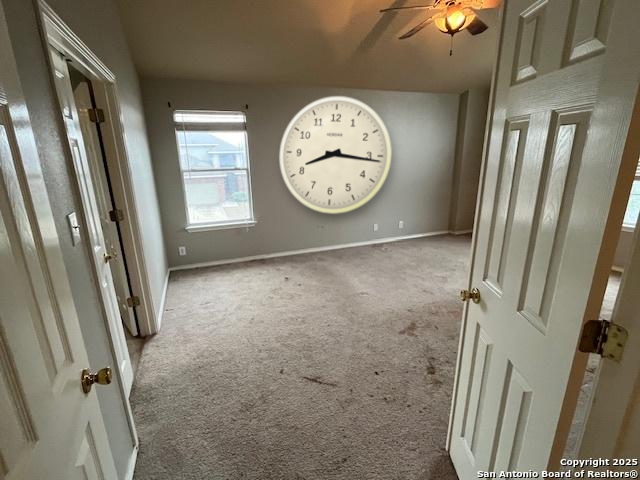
8:16
